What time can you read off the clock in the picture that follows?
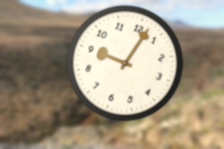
9:02
